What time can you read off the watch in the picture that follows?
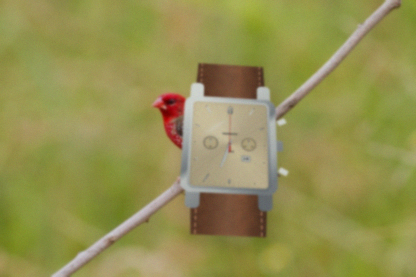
6:33
